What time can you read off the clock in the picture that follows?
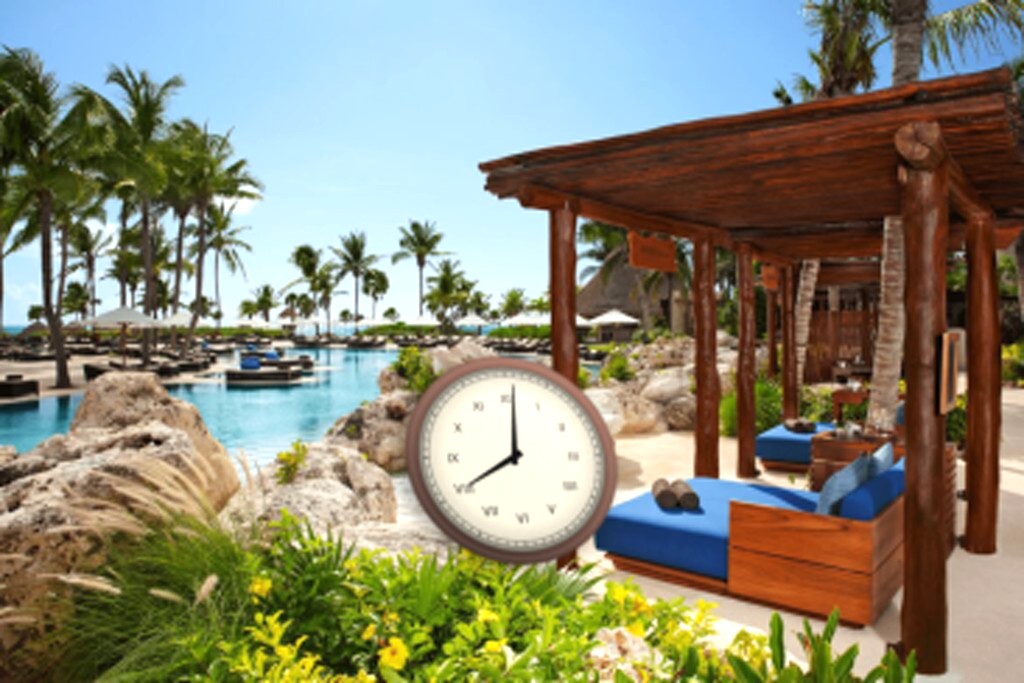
8:01
